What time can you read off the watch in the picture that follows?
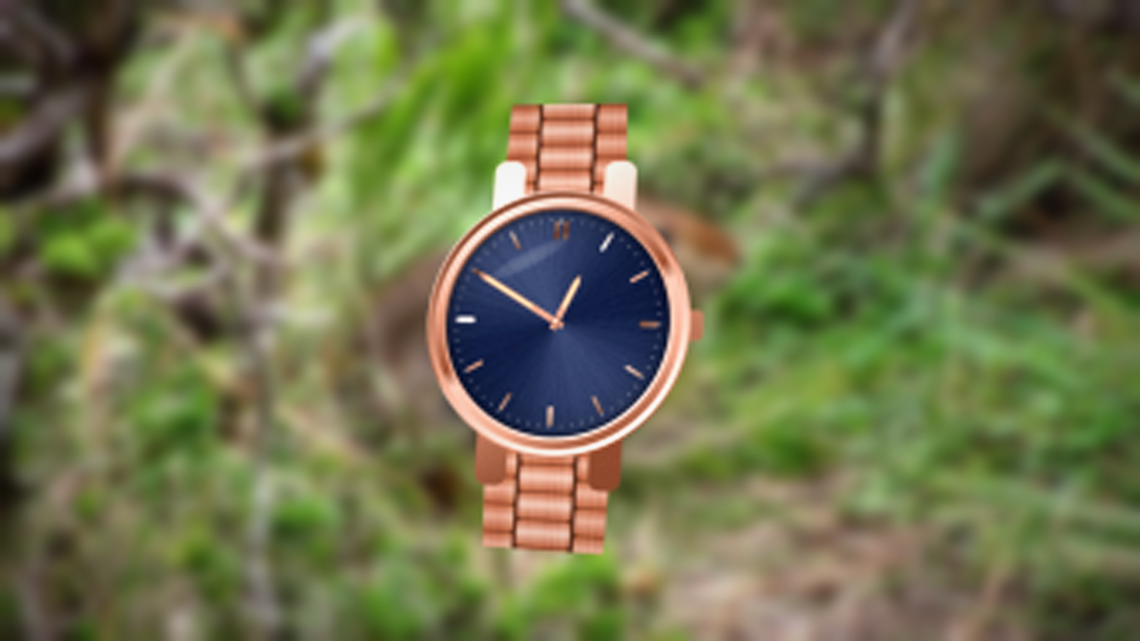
12:50
